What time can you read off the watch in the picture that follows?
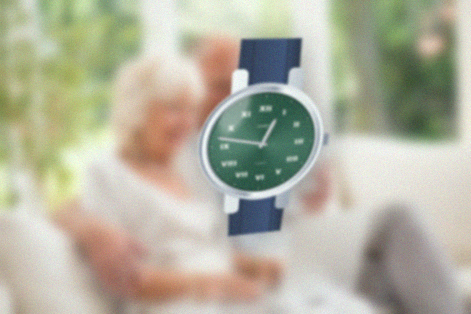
12:47
